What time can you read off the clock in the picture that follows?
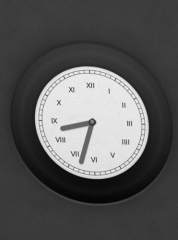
8:33
